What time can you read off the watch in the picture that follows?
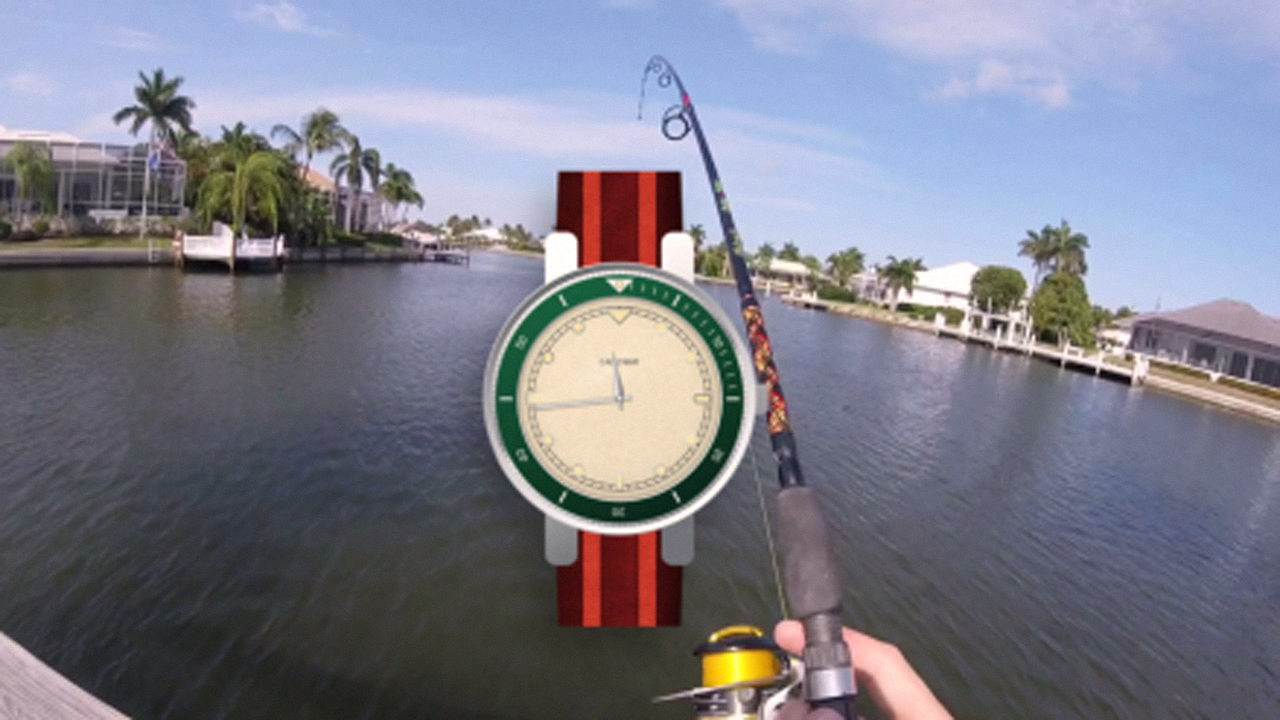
11:44
